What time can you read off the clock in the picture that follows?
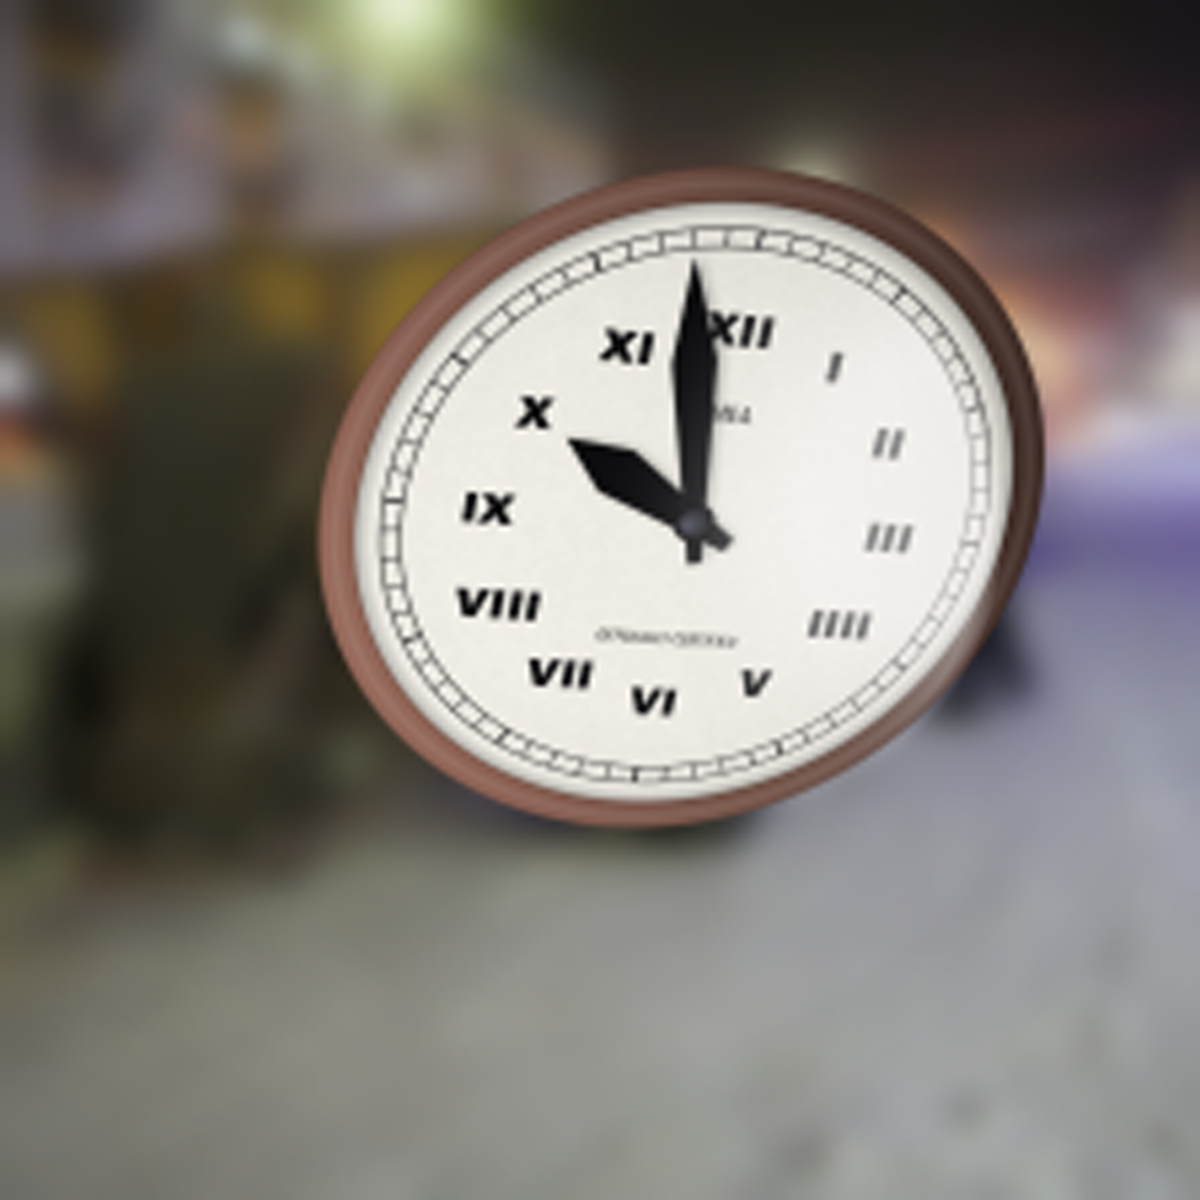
9:58
